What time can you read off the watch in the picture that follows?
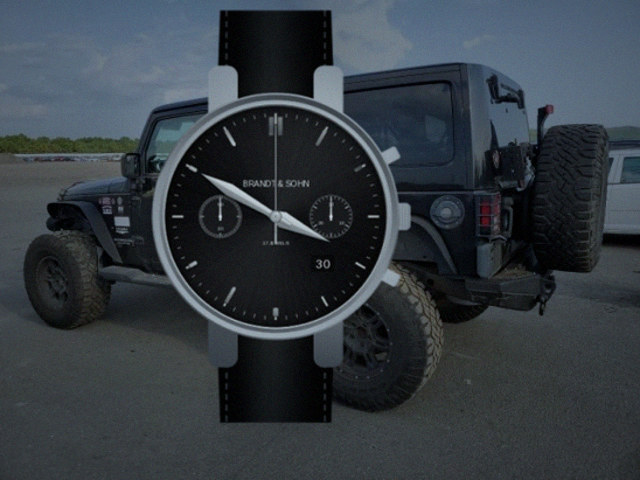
3:50
